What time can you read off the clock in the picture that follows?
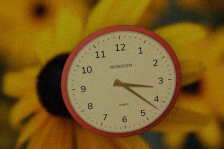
3:22
